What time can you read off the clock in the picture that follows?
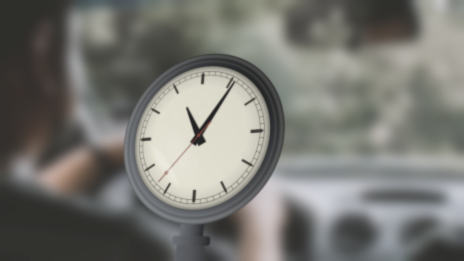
11:05:37
